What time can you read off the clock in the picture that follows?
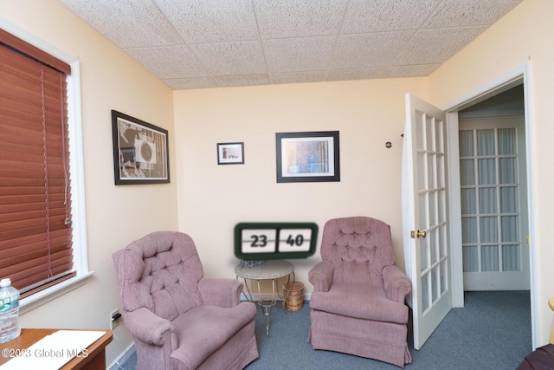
23:40
